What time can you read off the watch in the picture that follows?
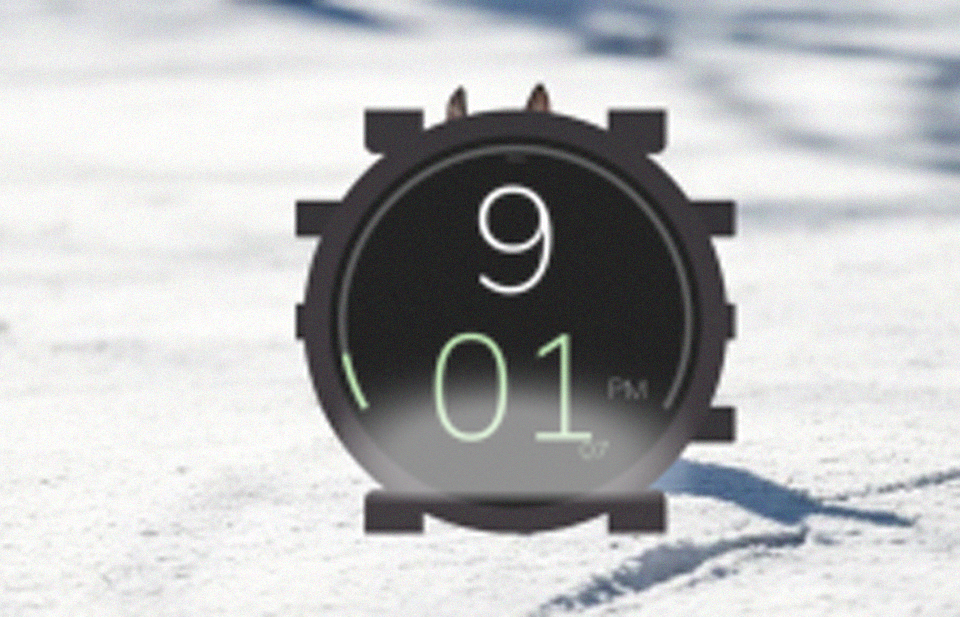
9:01
